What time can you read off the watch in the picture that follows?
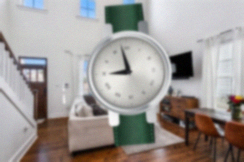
8:58
